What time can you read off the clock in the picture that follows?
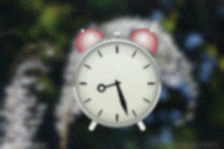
8:27
